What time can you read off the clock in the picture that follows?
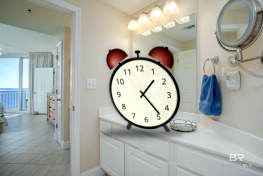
1:24
